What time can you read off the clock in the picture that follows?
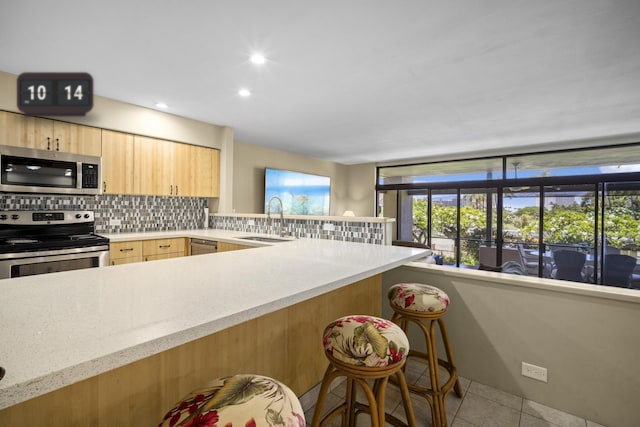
10:14
